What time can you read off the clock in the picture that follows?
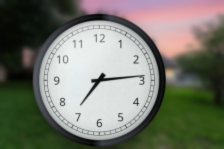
7:14
